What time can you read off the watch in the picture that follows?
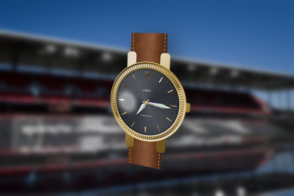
7:16
